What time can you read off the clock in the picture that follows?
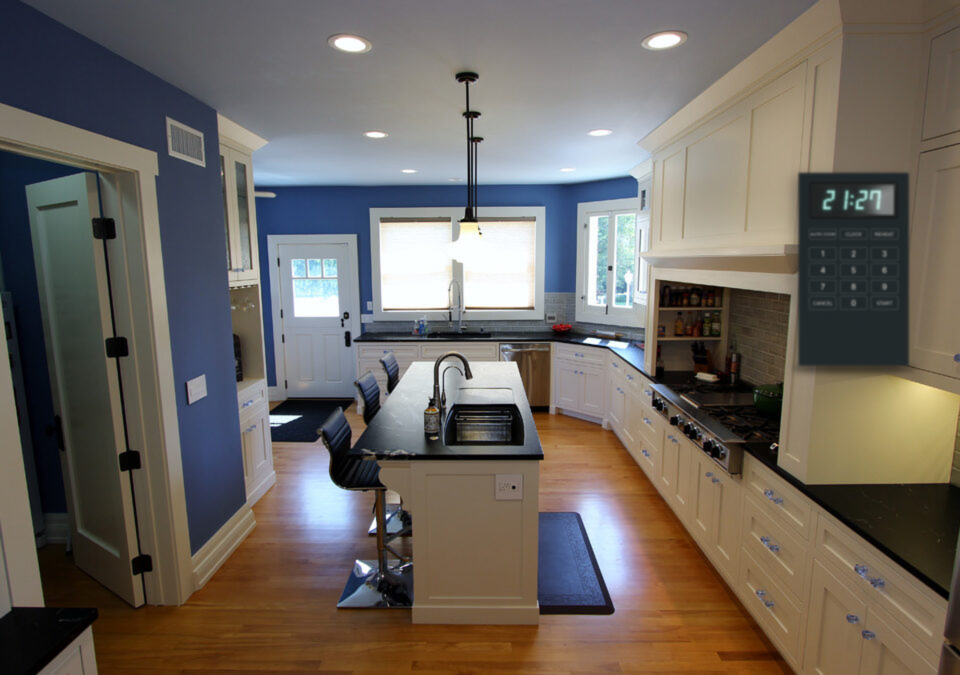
21:27
